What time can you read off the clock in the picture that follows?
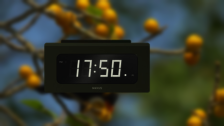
17:50
